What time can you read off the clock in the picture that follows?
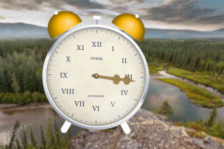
3:16
